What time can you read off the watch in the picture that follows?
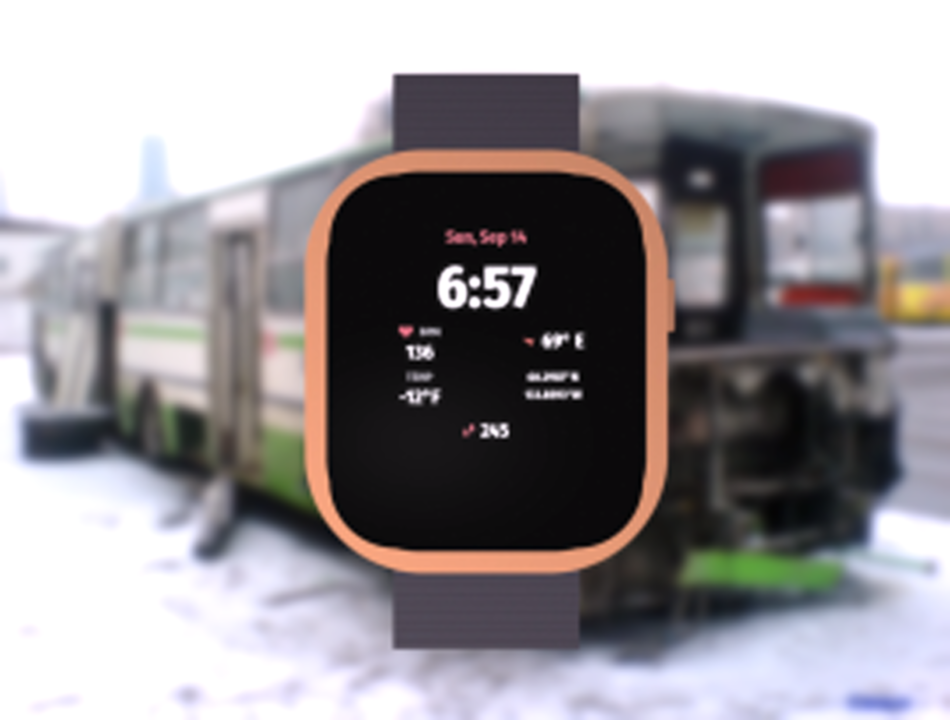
6:57
